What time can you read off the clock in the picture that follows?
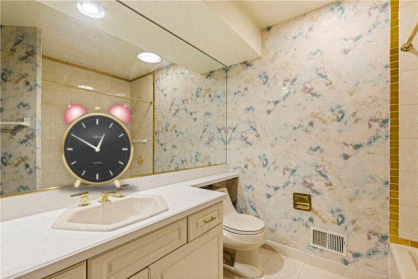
12:50
